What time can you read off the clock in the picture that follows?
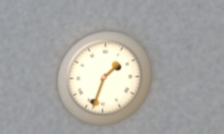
1:33
